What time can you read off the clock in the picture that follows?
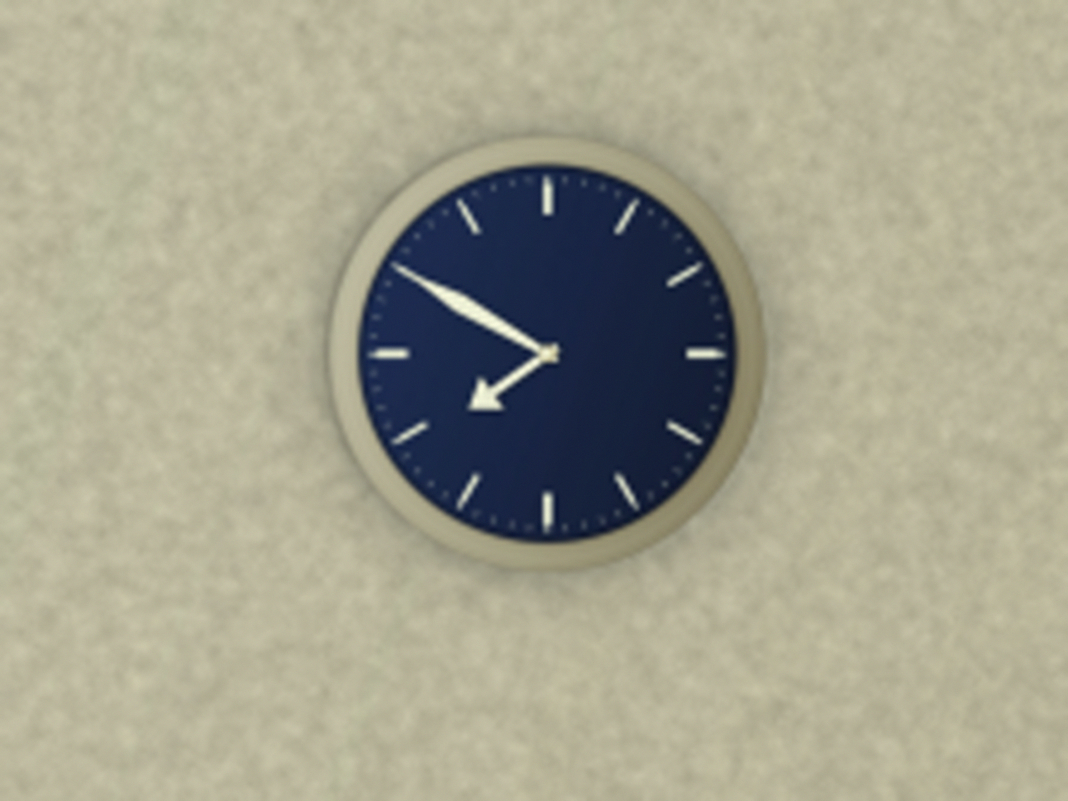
7:50
